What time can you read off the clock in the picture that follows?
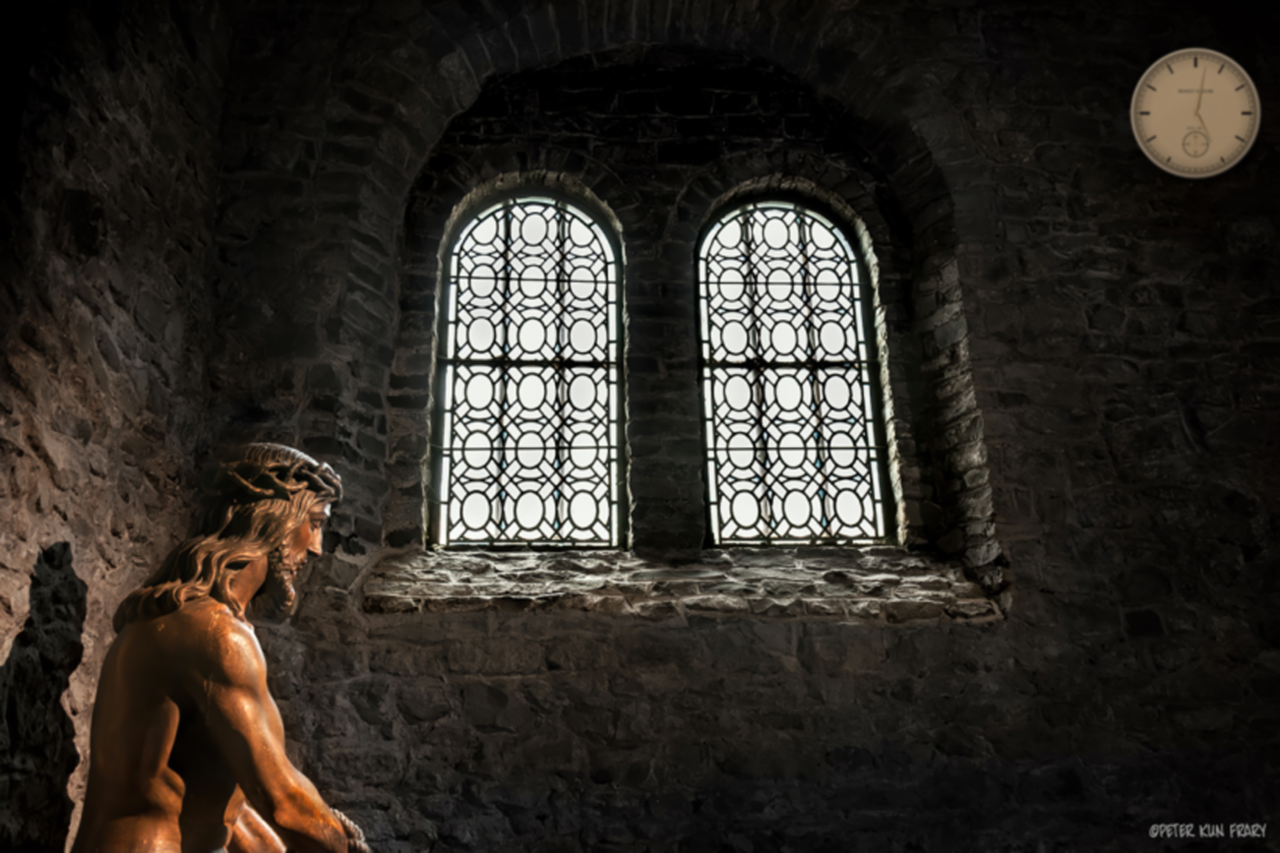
5:02
